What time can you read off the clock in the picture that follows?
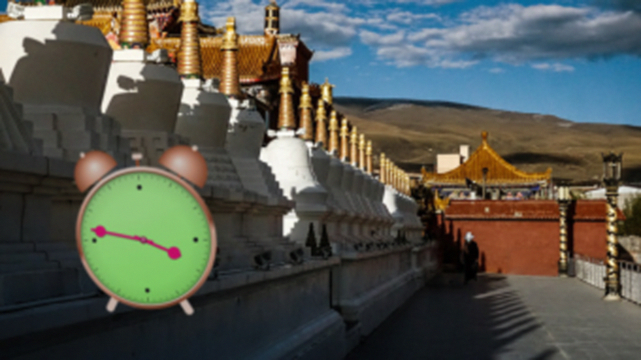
3:47
